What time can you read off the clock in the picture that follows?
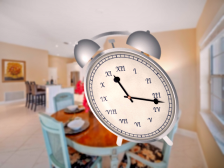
11:17
